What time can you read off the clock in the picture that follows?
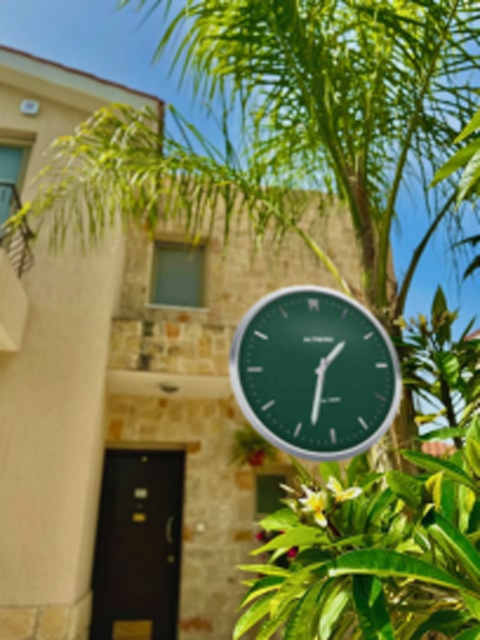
1:33
